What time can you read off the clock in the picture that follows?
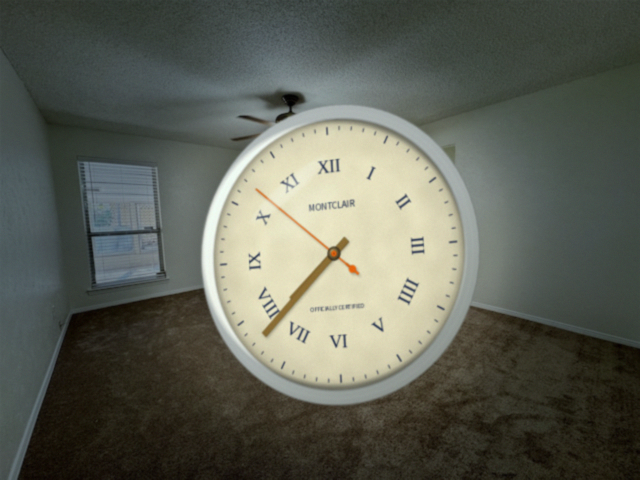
7:37:52
